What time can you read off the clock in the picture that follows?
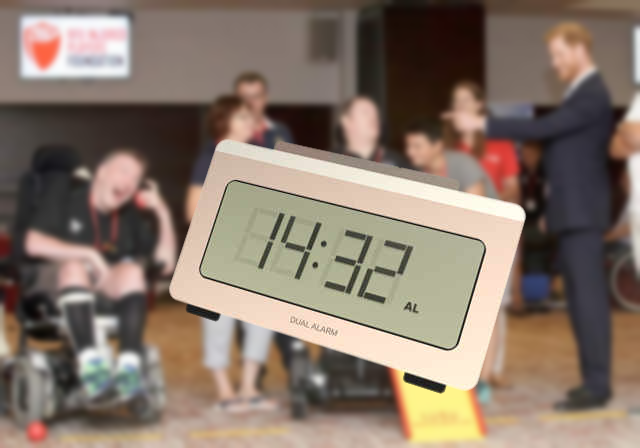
14:32
